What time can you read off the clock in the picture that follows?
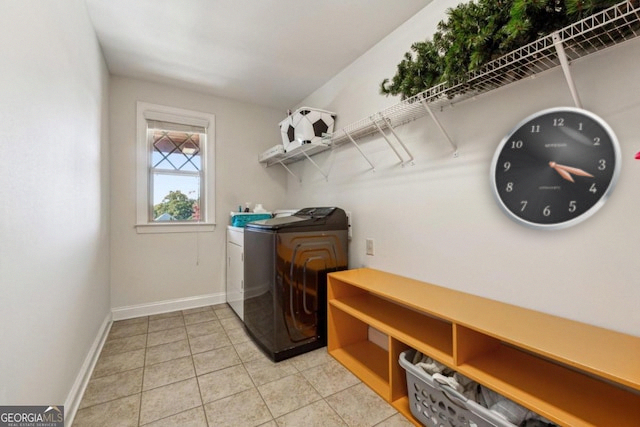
4:18
